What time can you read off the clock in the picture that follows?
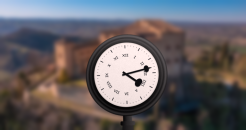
4:13
